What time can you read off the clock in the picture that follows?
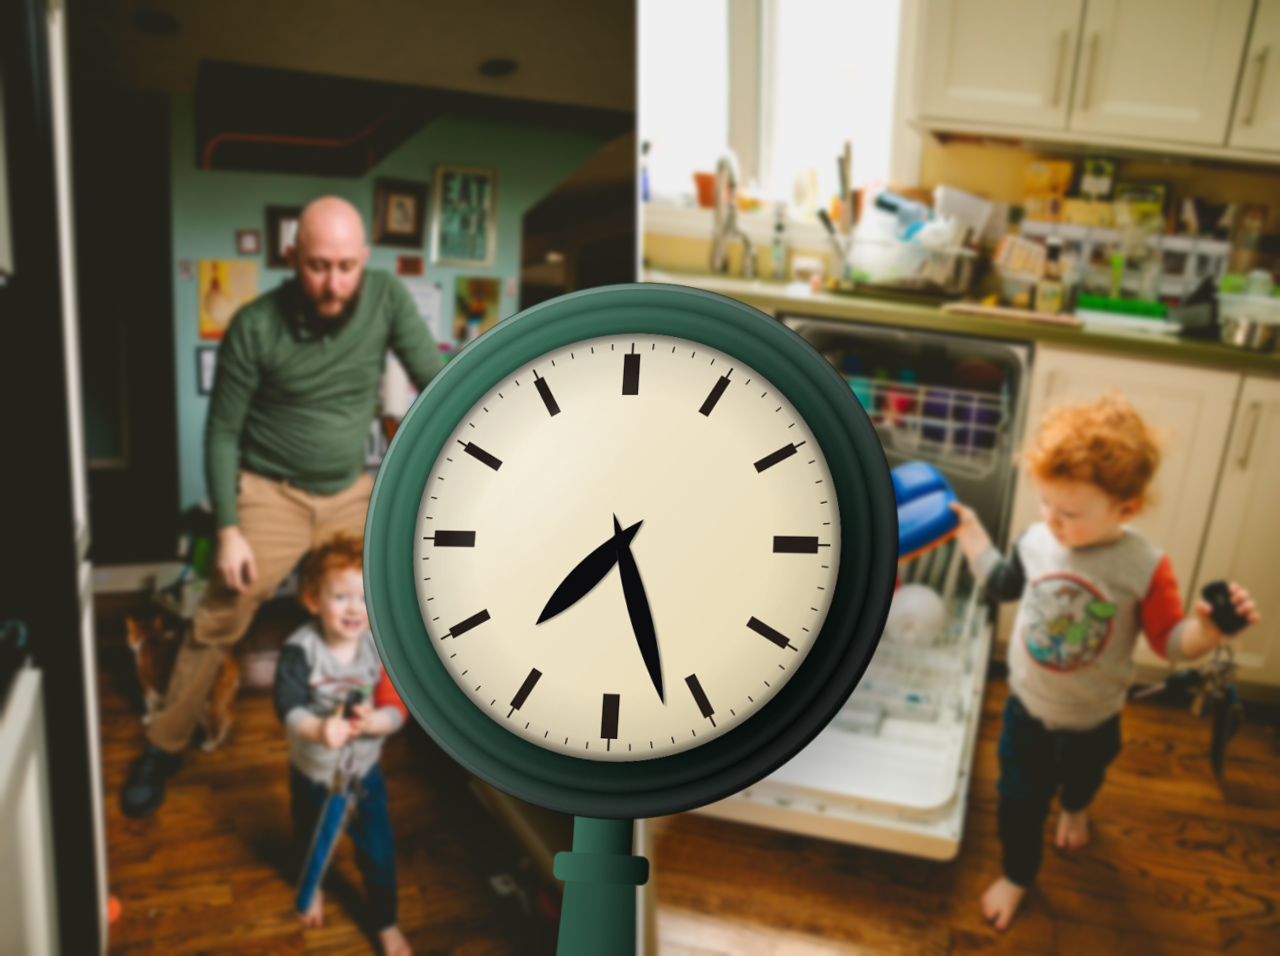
7:27
